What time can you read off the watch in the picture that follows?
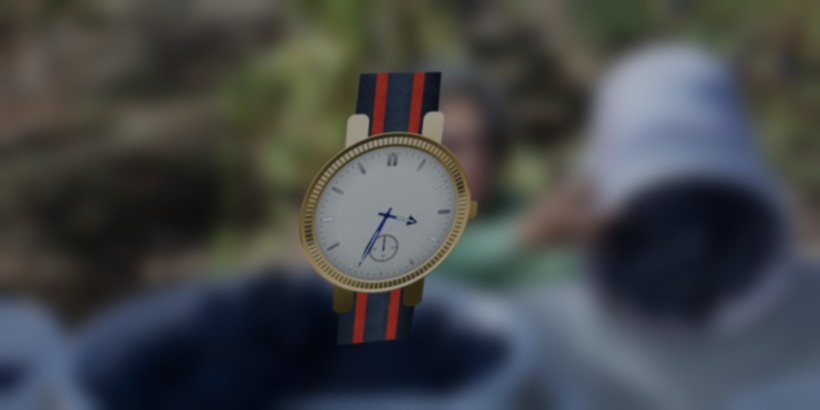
3:34
